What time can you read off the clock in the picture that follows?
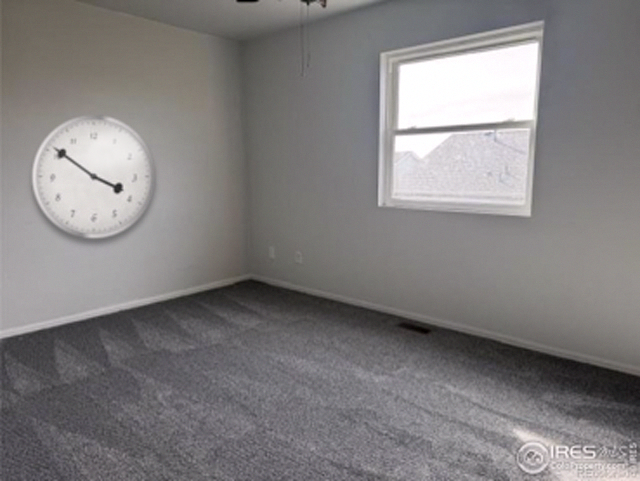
3:51
